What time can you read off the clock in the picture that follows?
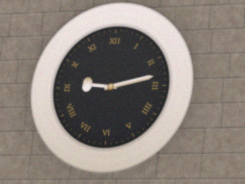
9:13
